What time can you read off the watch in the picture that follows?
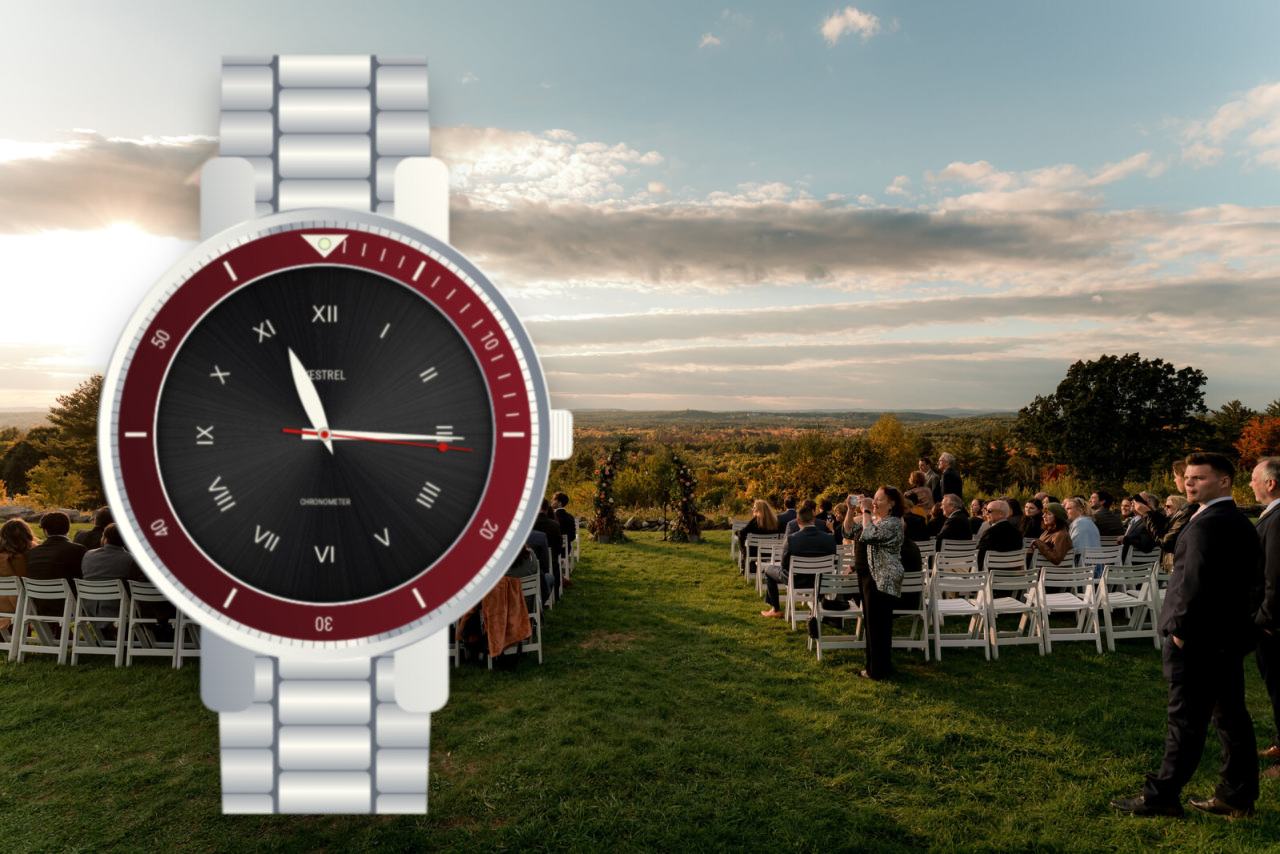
11:15:16
